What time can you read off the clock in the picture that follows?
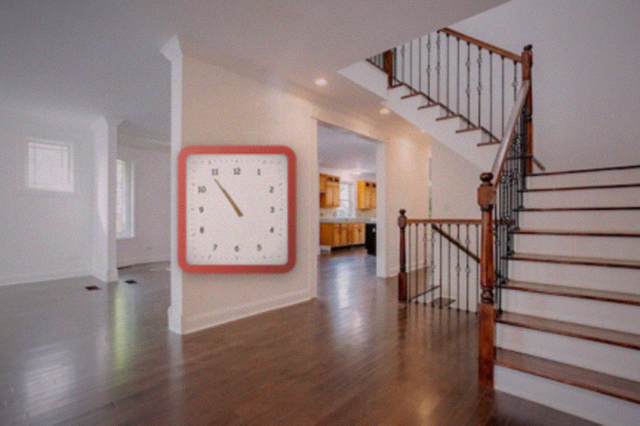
10:54
